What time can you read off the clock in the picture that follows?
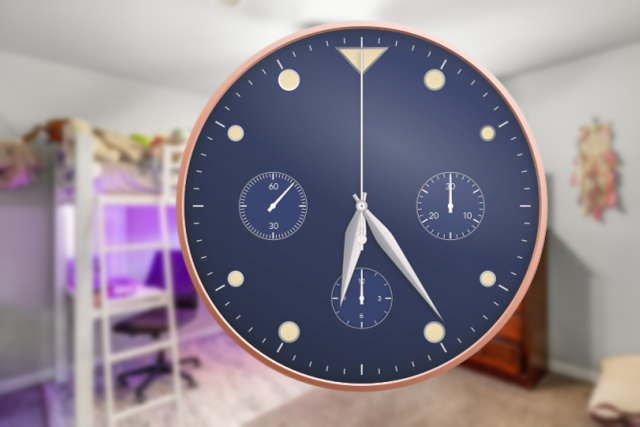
6:24:07
